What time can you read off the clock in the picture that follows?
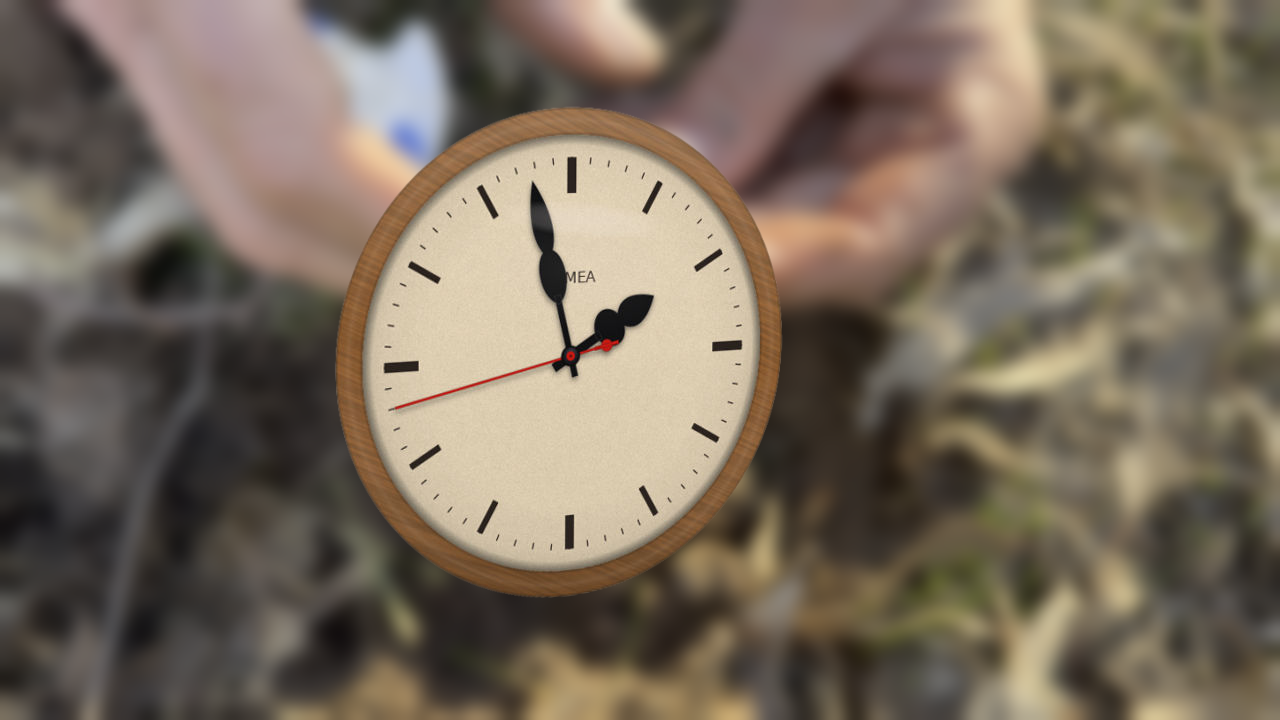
1:57:43
